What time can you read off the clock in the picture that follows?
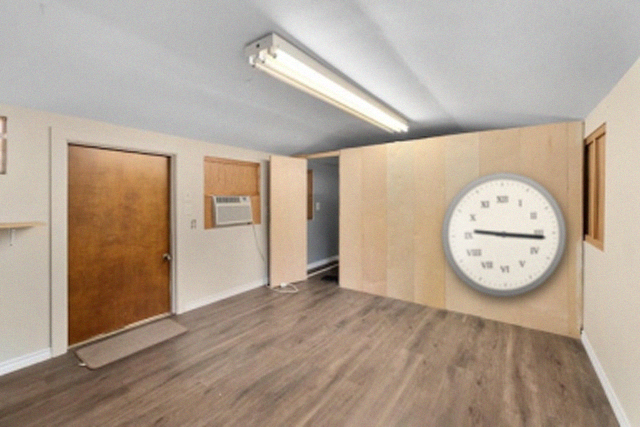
9:16
